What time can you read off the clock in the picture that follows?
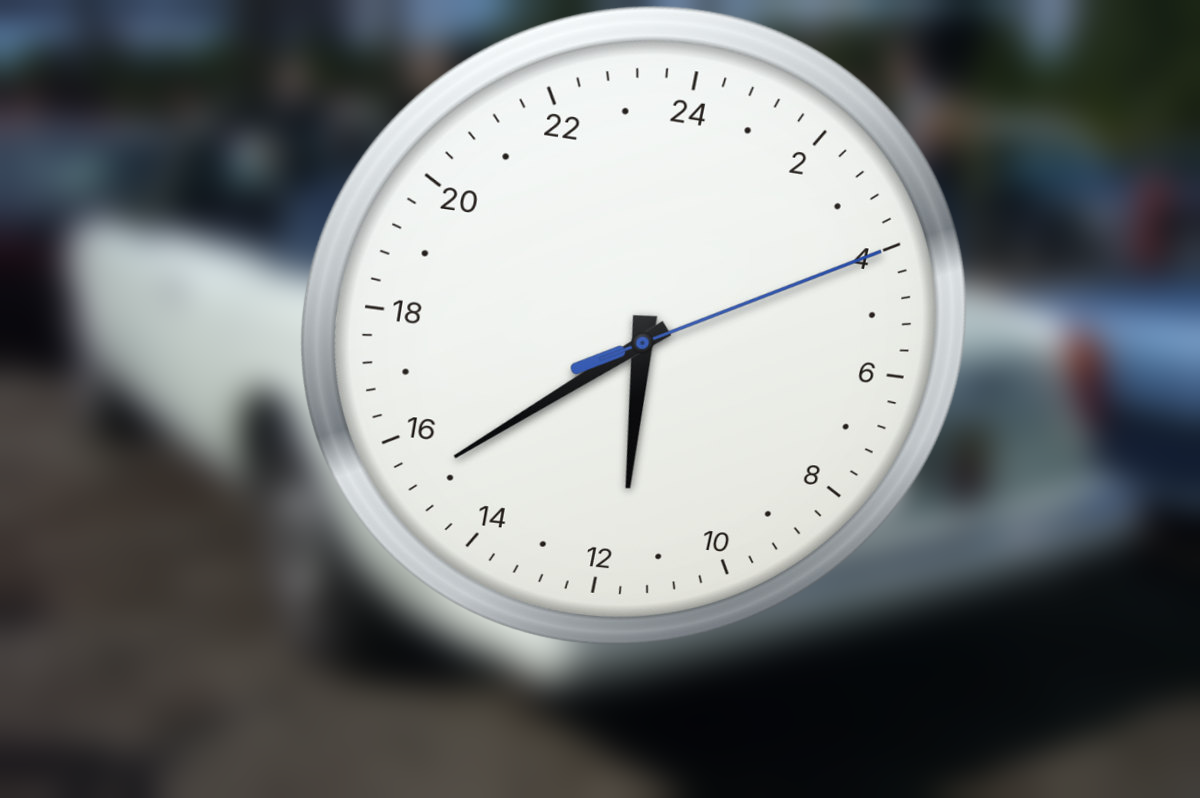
11:38:10
